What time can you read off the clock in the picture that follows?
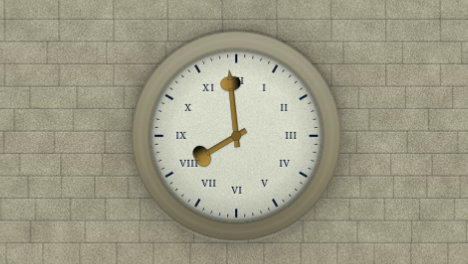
7:59
